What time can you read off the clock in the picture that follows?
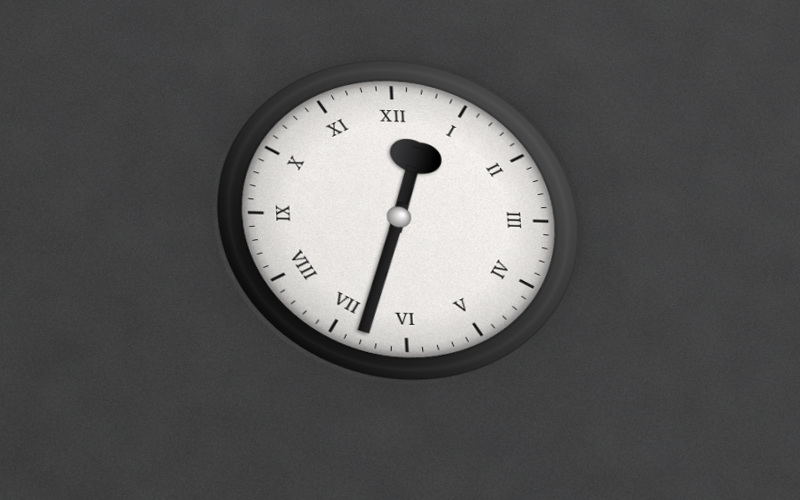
12:33
